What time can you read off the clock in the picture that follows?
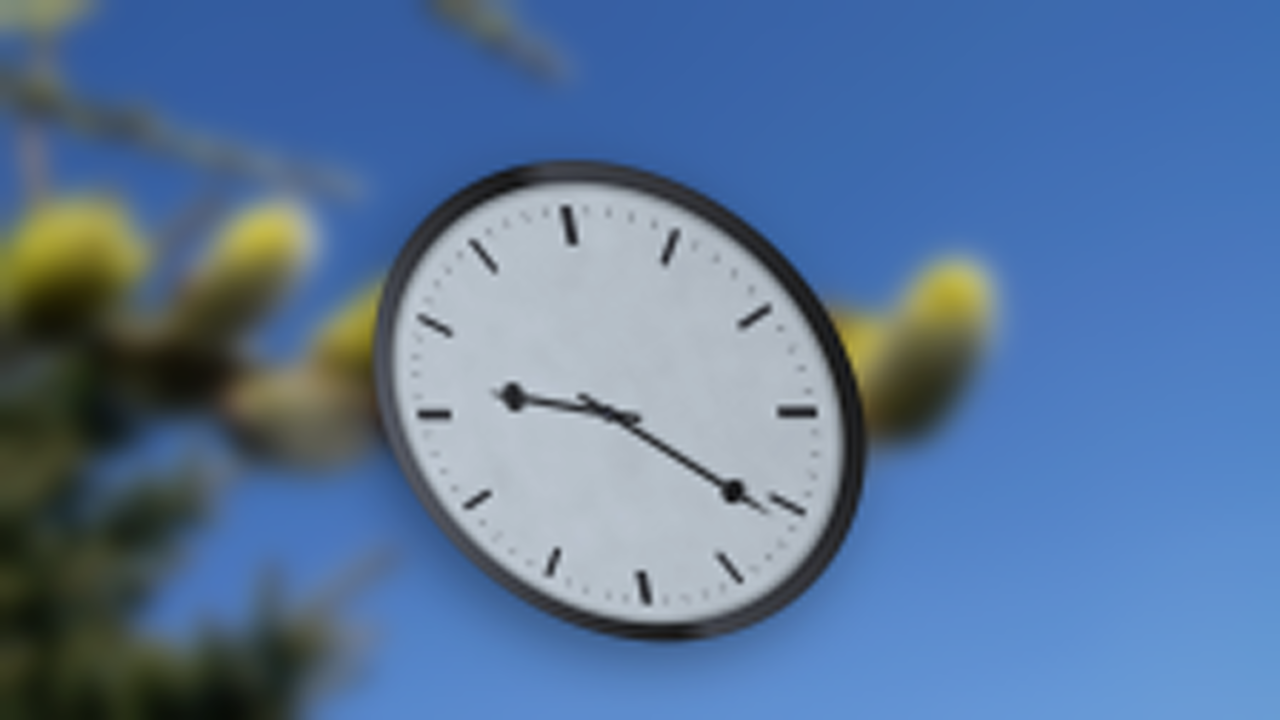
9:21
